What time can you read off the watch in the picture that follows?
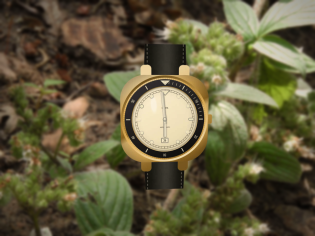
5:59
